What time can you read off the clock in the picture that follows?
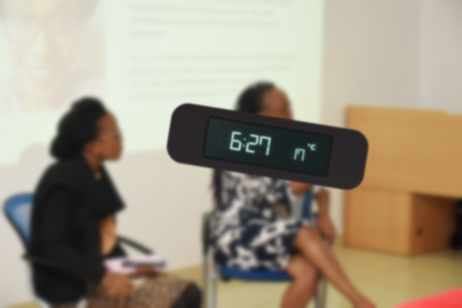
6:27
